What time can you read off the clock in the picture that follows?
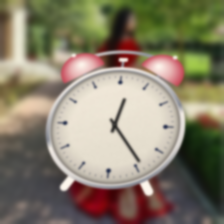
12:24
